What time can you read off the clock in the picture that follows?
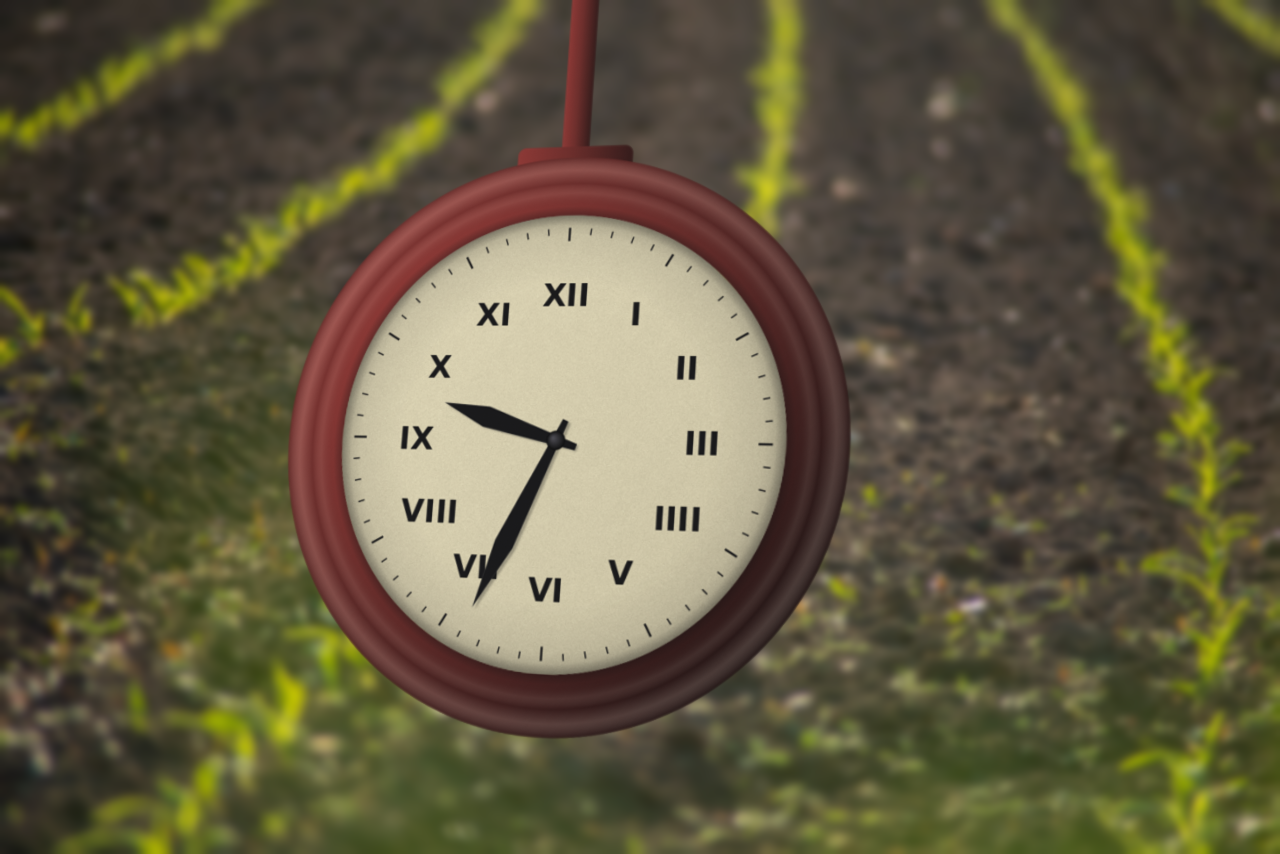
9:34
